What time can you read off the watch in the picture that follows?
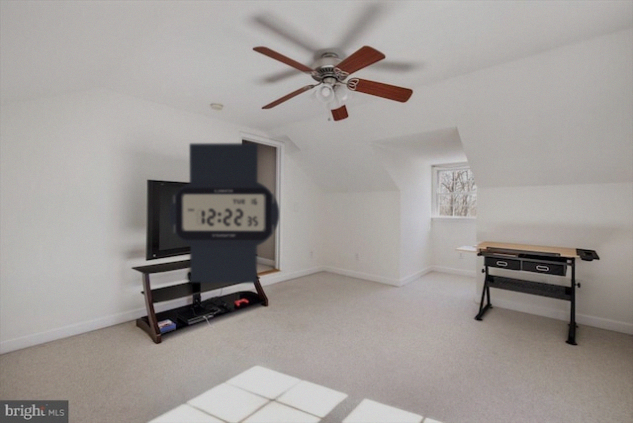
12:22
